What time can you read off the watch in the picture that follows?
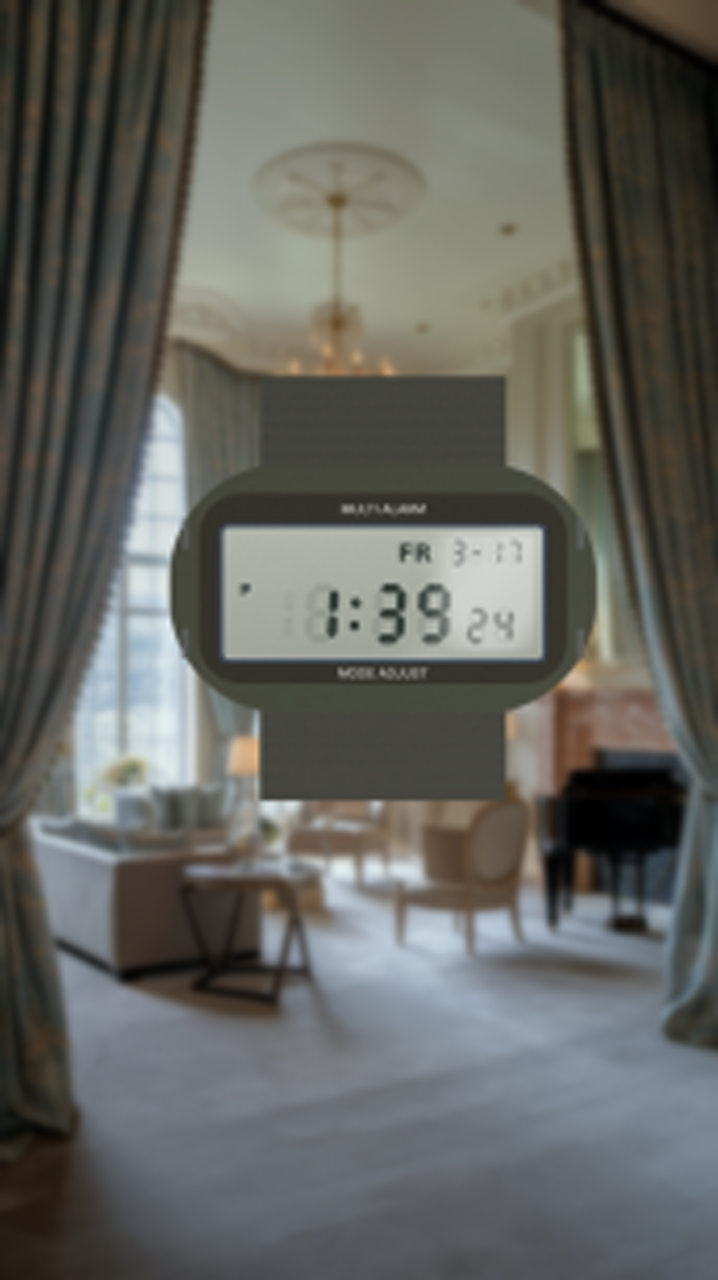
1:39:24
